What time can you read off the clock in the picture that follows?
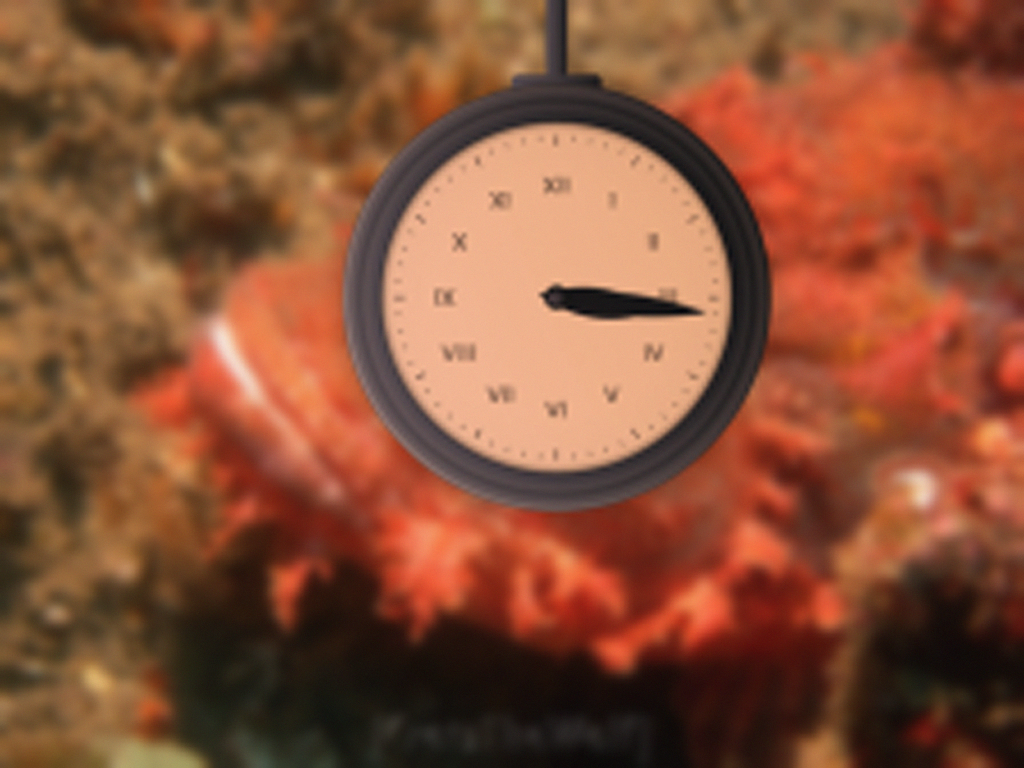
3:16
